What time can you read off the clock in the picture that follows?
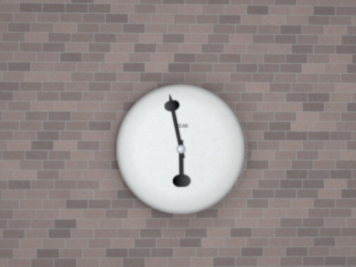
5:58
